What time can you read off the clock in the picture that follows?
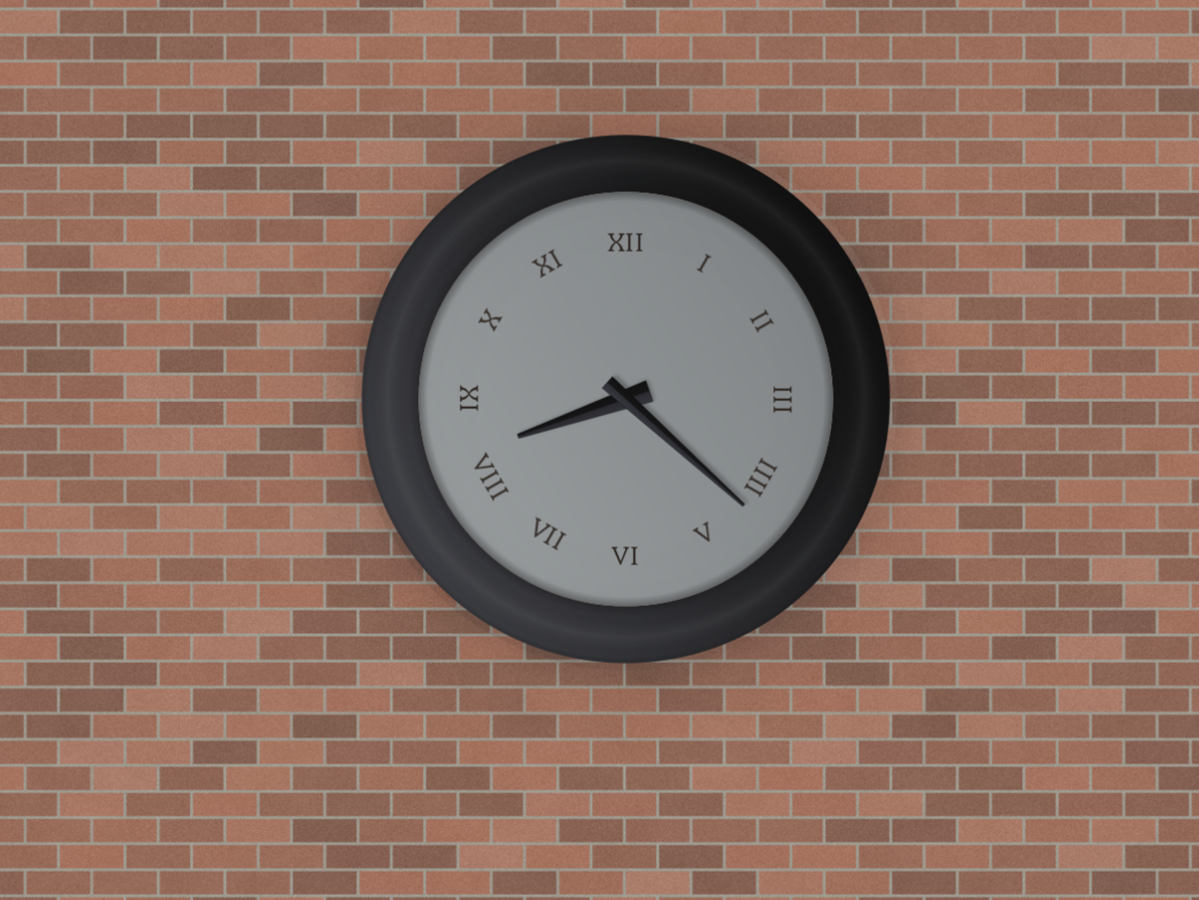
8:22
